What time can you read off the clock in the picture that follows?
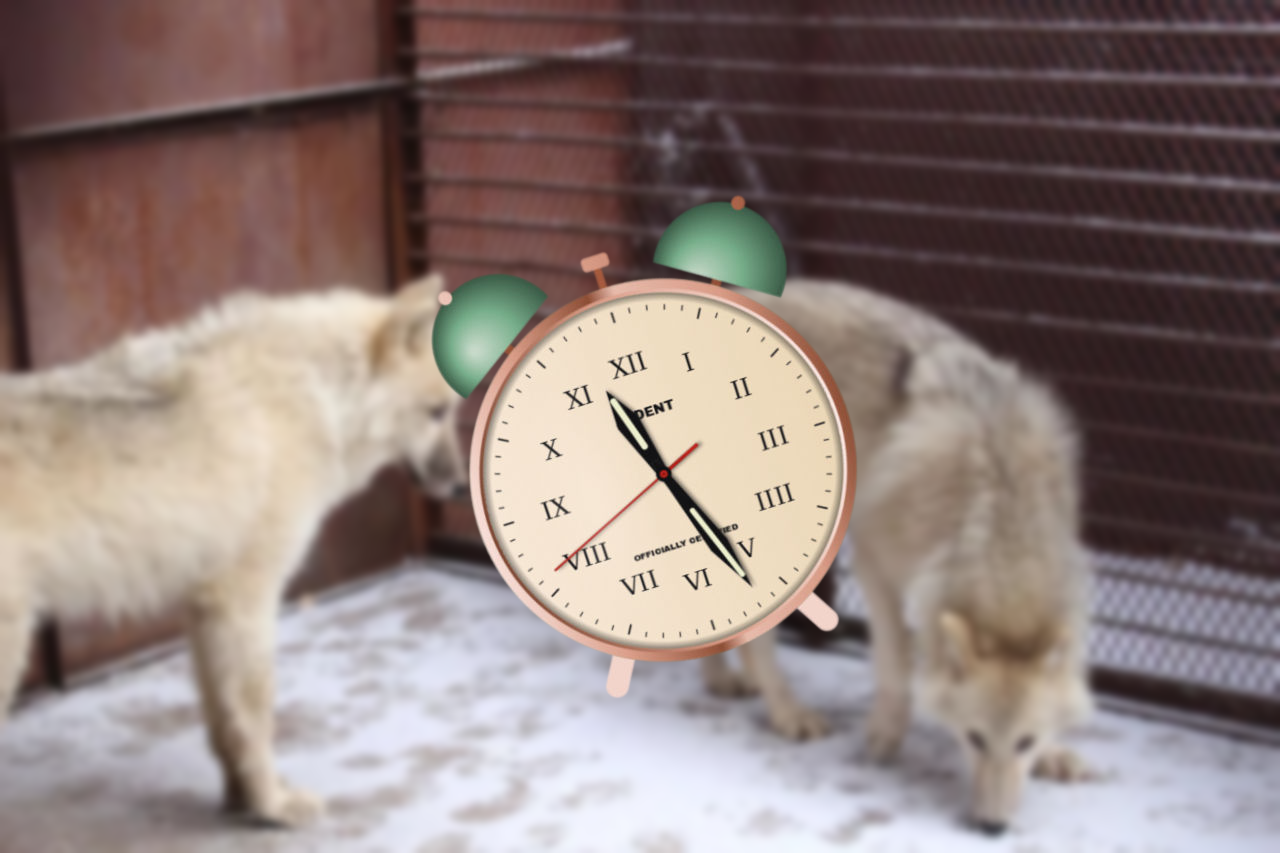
11:26:41
